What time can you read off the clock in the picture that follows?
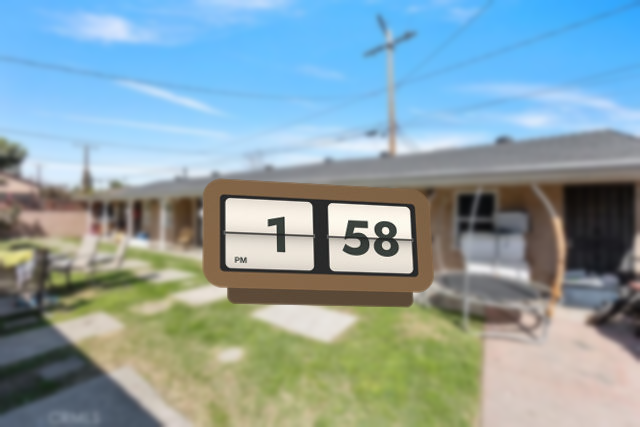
1:58
